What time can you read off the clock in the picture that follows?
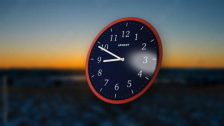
8:49
